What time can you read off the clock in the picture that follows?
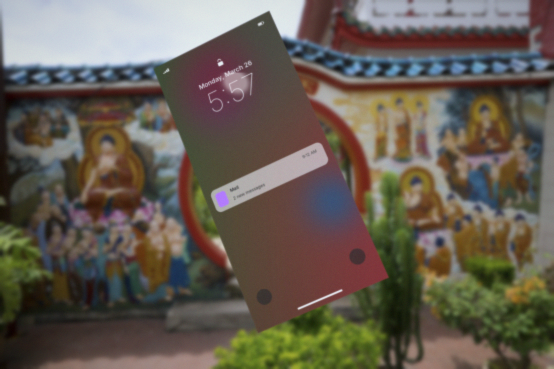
5:57
